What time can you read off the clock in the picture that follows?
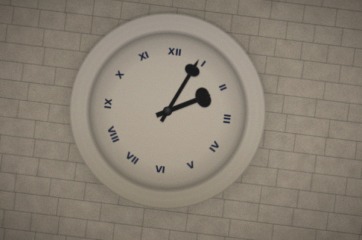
2:04
